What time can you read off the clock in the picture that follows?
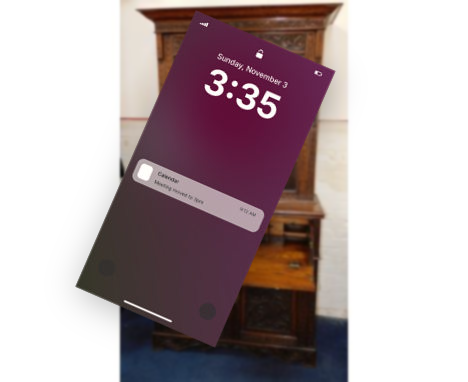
3:35
